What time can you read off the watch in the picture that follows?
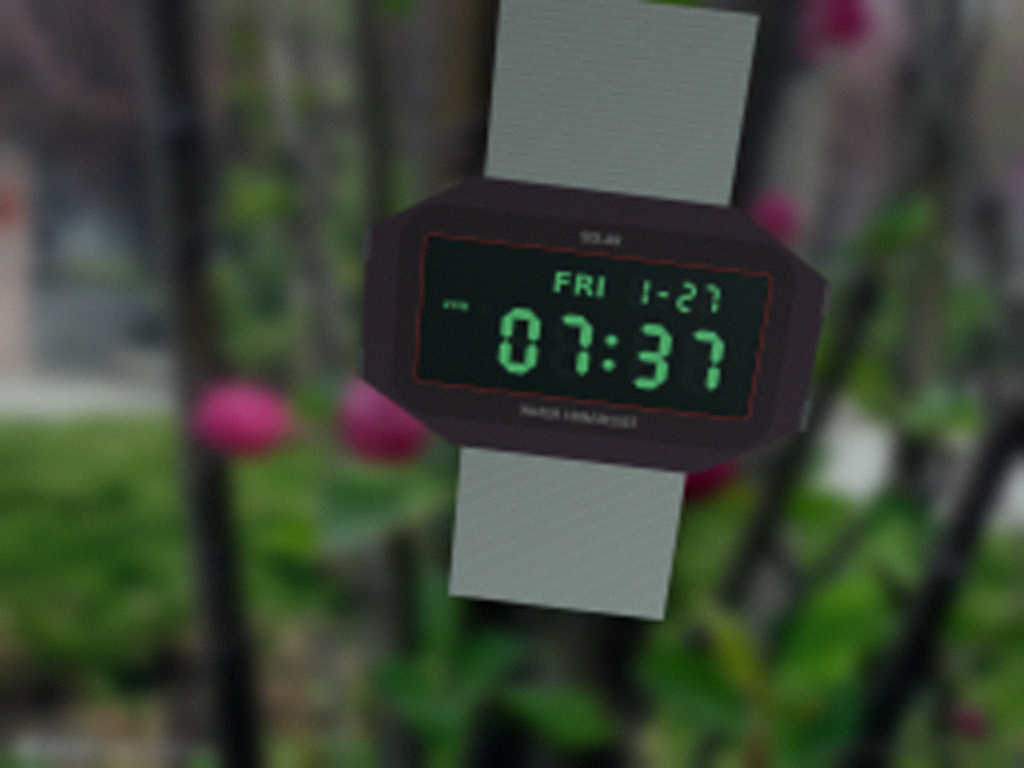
7:37
